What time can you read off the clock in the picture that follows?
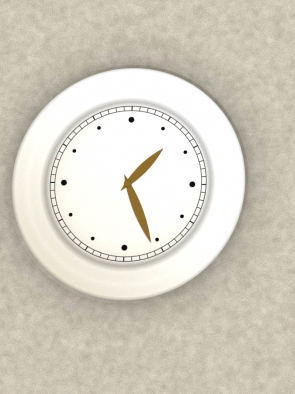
1:26
